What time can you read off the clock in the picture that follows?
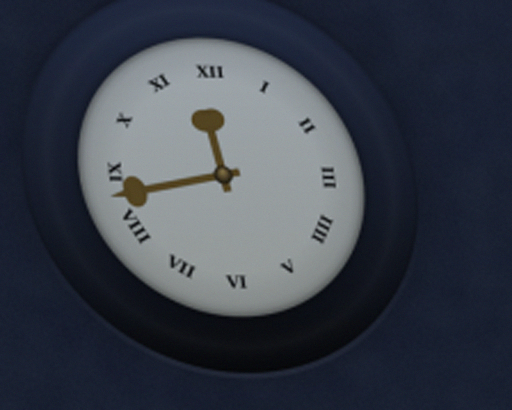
11:43
